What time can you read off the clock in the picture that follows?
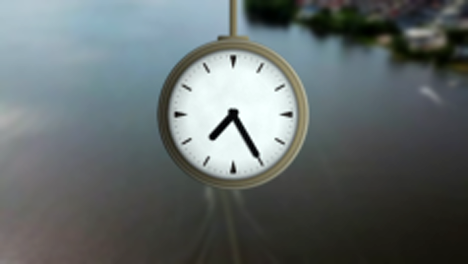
7:25
